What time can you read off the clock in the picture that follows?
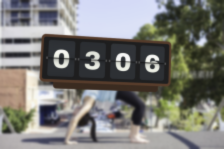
3:06
